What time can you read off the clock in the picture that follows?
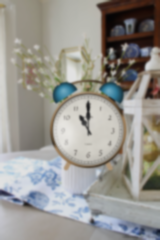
11:00
